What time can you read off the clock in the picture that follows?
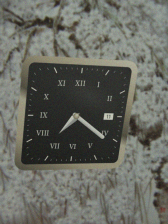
7:21
